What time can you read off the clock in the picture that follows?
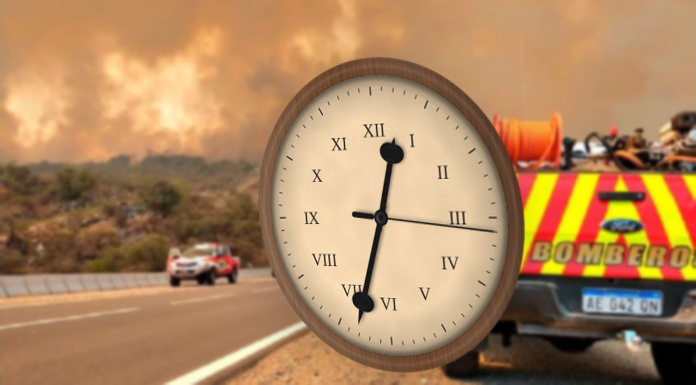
12:33:16
